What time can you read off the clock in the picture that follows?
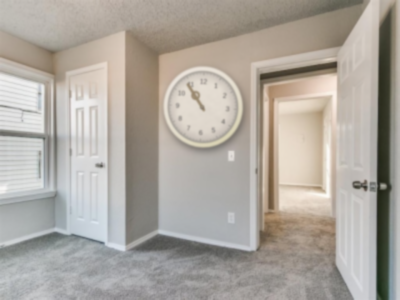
10:54
